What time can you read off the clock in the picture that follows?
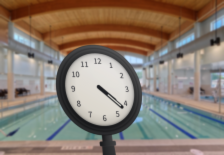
4:22
